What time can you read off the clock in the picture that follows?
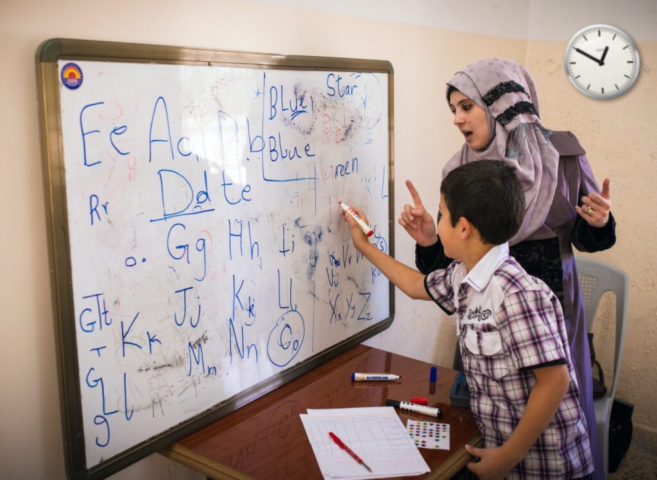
12:50
